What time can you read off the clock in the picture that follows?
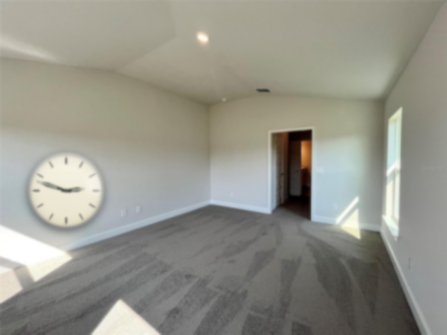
2:48
